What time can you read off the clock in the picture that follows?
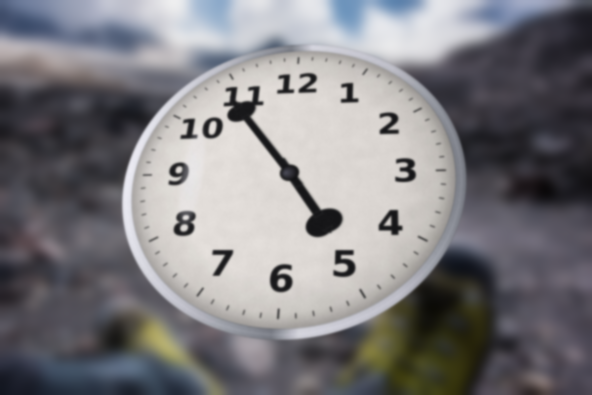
4:54
